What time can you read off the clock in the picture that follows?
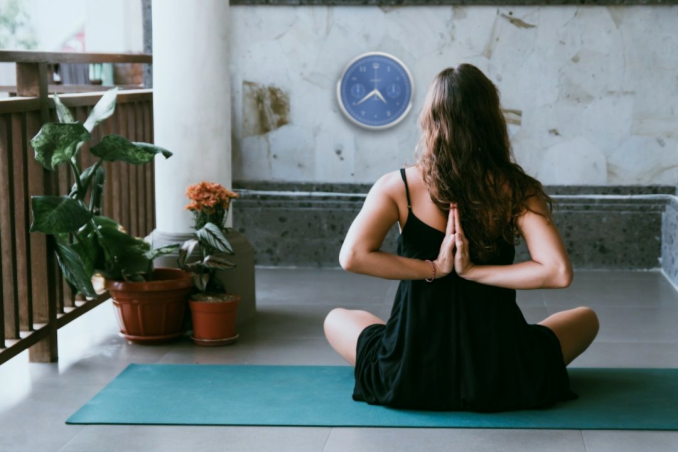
4:39
